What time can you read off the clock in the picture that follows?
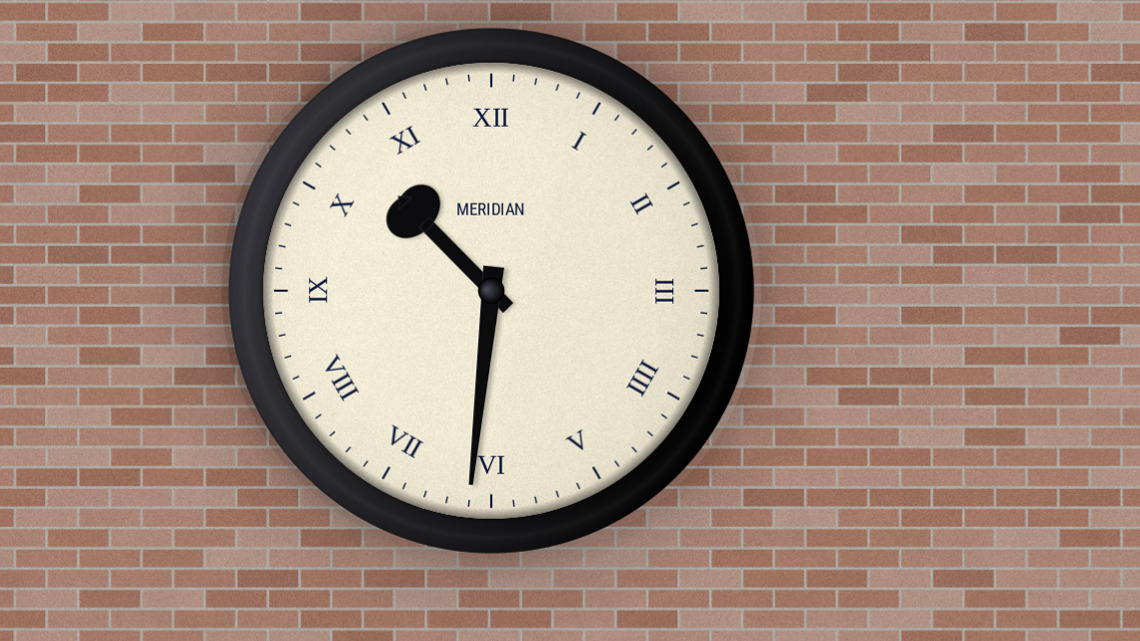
10:31
